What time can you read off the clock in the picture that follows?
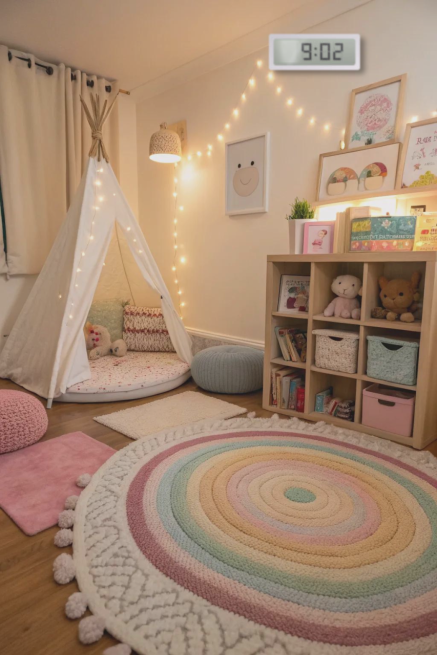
9:02
